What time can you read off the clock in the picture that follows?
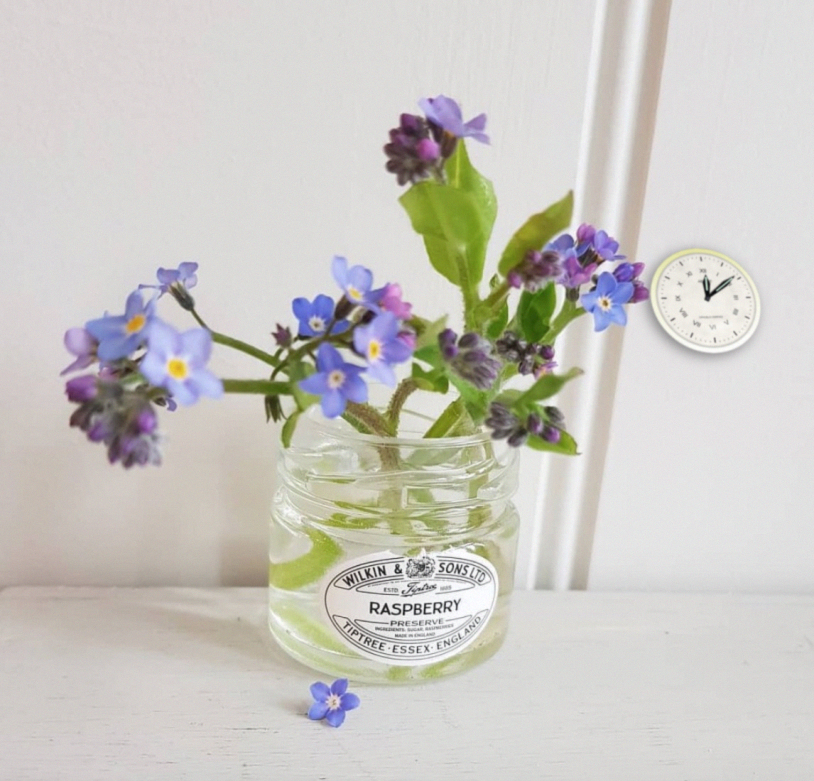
12:09
